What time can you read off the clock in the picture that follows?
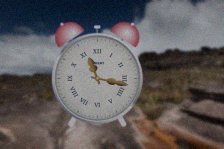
11:17
